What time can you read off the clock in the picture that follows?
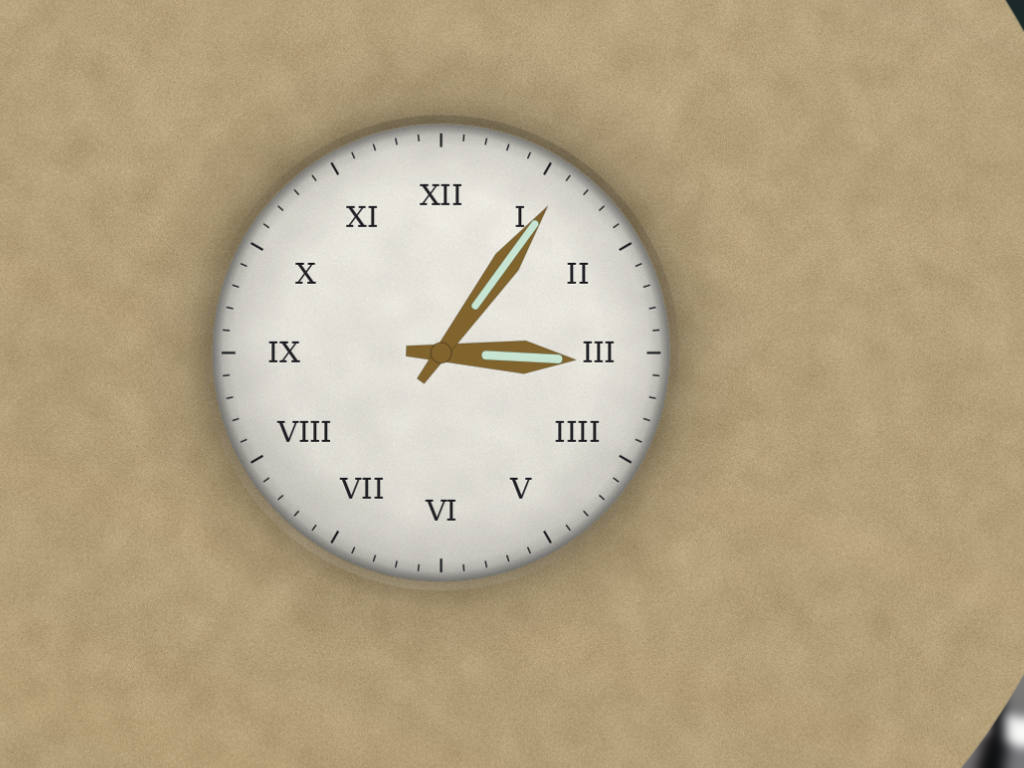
3:06
